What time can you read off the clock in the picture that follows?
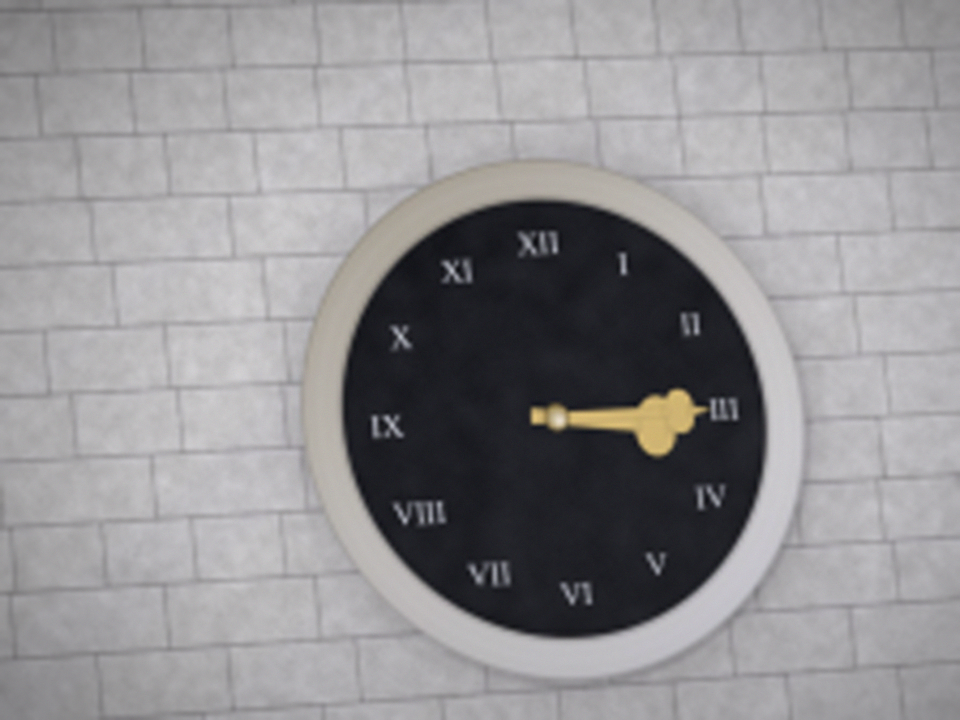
3:15
